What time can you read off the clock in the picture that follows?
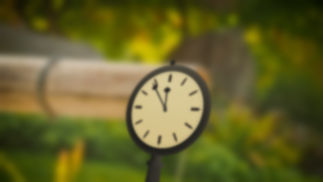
11:54
